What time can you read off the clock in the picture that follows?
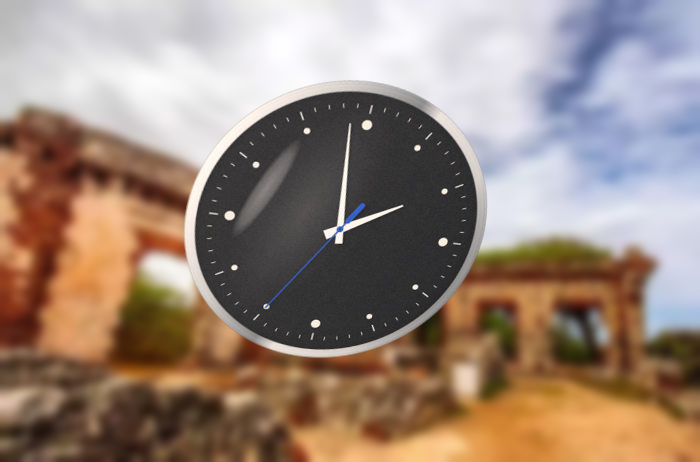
1:58:35
